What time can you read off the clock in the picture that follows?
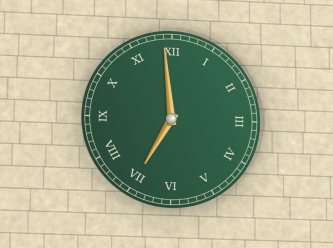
6:59
